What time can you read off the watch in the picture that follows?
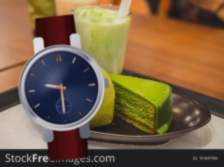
9:30
